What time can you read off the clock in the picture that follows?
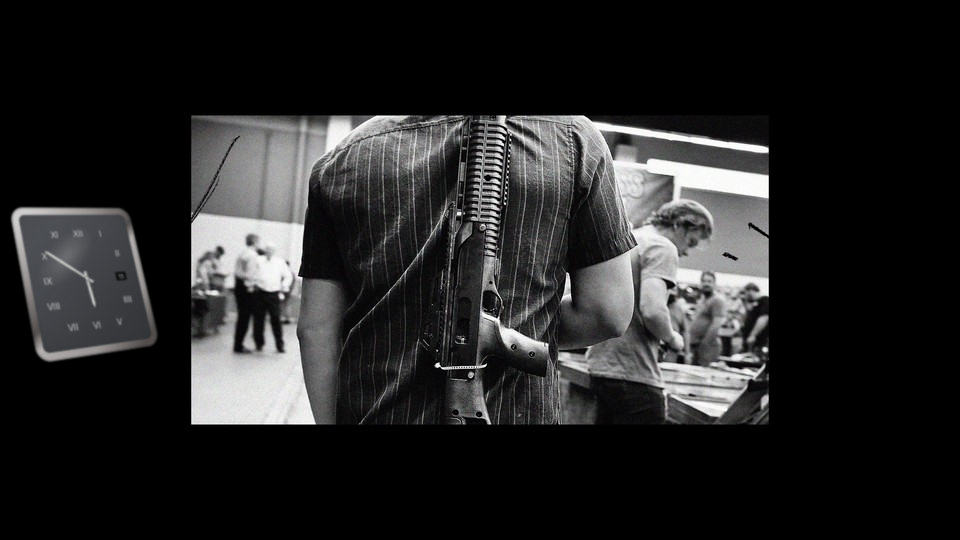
5:51
